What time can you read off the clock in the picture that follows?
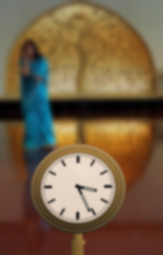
3:26
